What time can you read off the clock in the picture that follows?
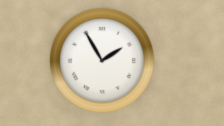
1:55
